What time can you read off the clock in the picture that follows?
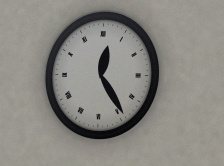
12:24
